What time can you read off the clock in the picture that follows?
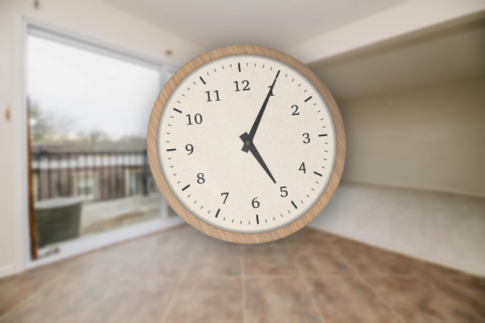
5:05
